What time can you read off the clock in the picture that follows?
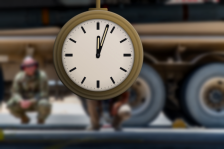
12:03
